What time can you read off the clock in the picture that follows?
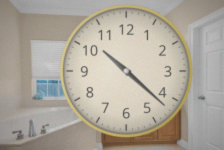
10:22
